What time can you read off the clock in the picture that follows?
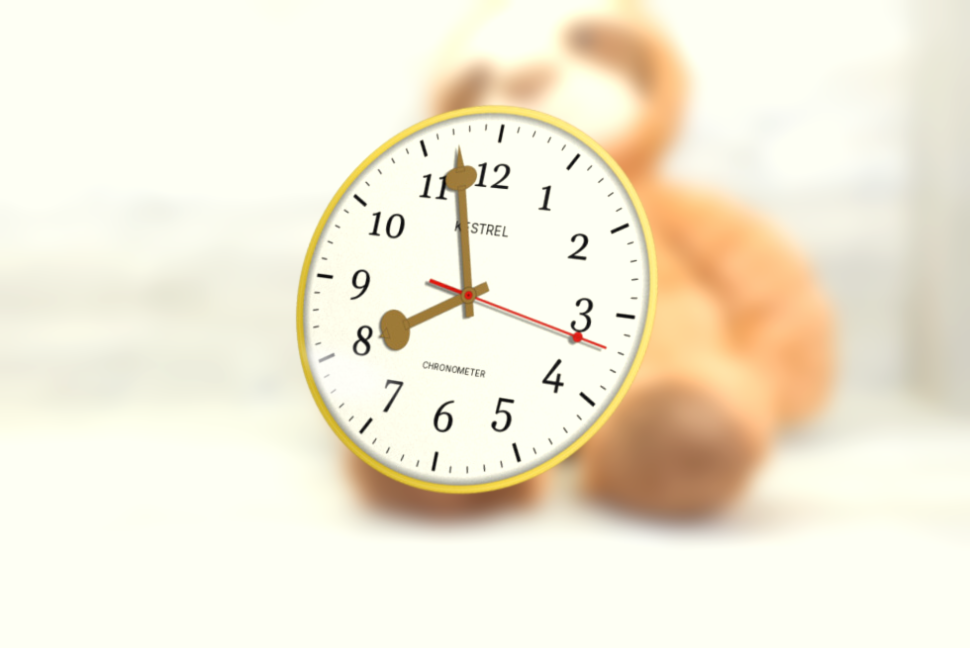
7:57:17
